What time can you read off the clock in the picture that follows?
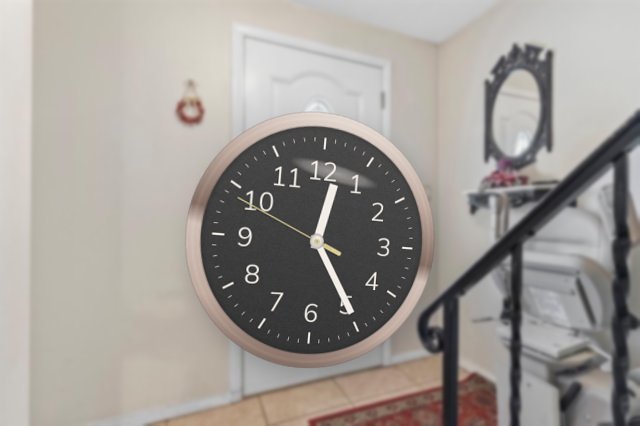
12:24:49
